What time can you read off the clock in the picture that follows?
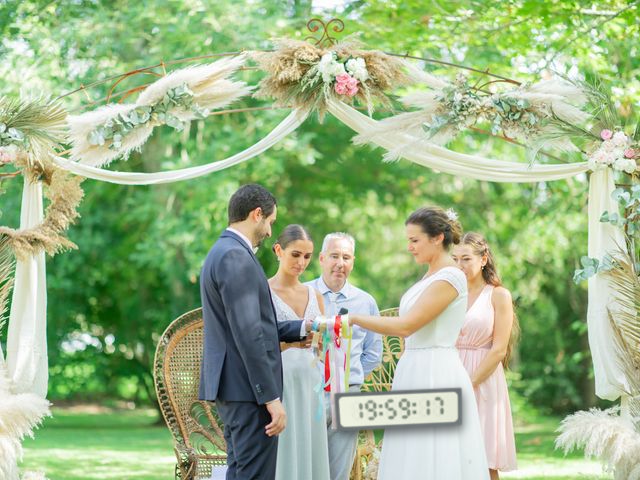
19:59:17
